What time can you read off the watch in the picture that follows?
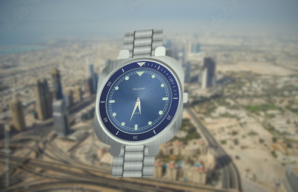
5:33
